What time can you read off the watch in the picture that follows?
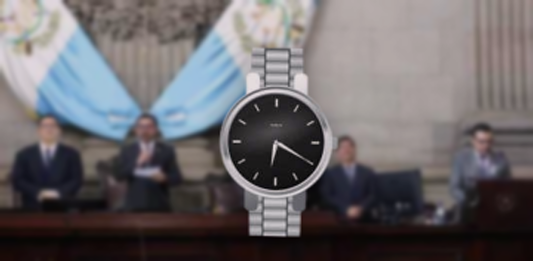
6:20
